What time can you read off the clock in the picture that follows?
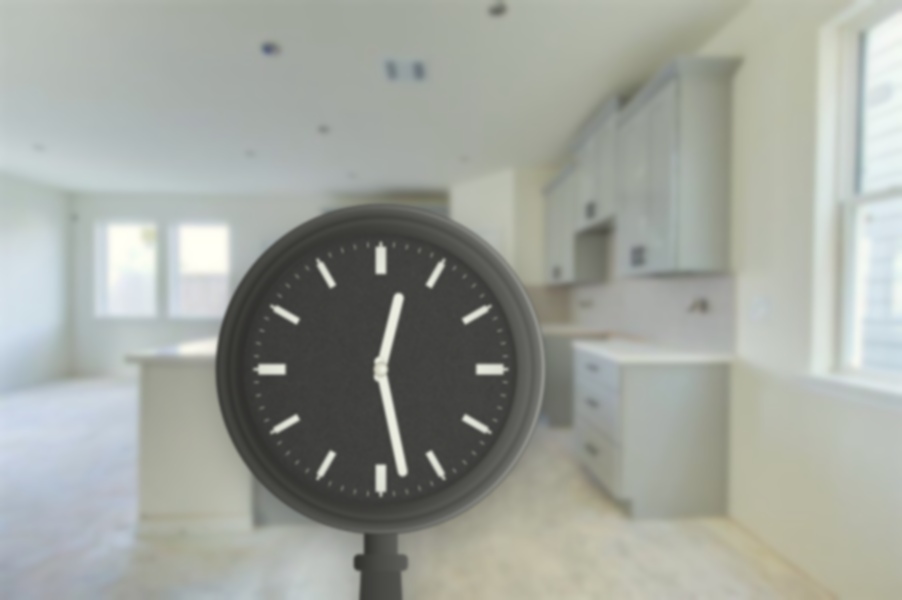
12:28
